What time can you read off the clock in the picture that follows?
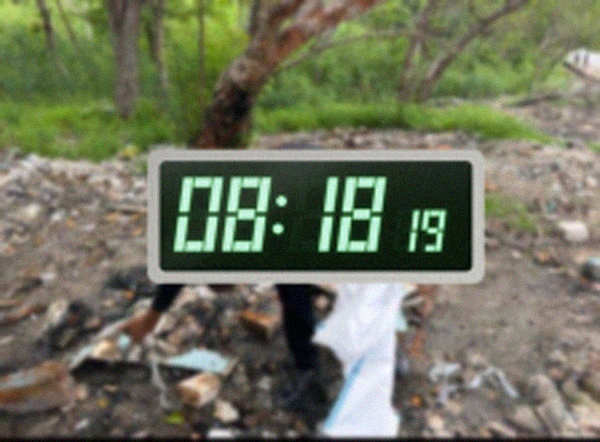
8:18:19
